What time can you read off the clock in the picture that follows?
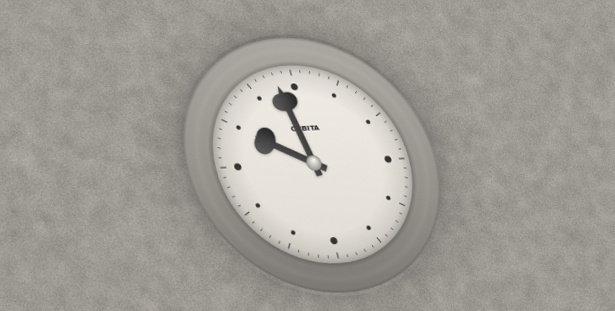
9:58
